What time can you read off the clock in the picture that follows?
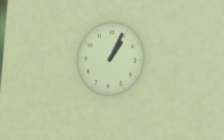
1:04
